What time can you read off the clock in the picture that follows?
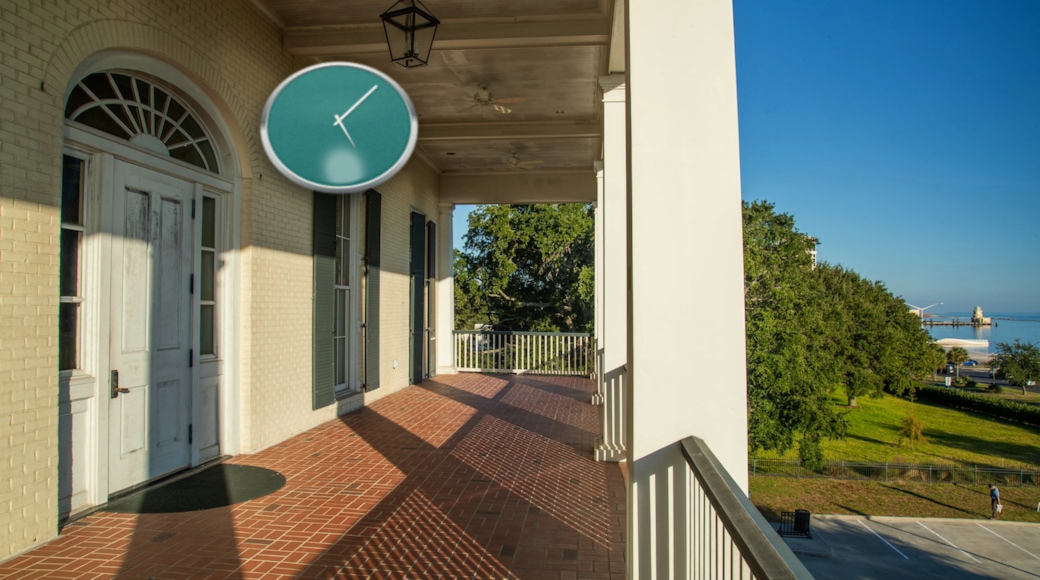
5:07
